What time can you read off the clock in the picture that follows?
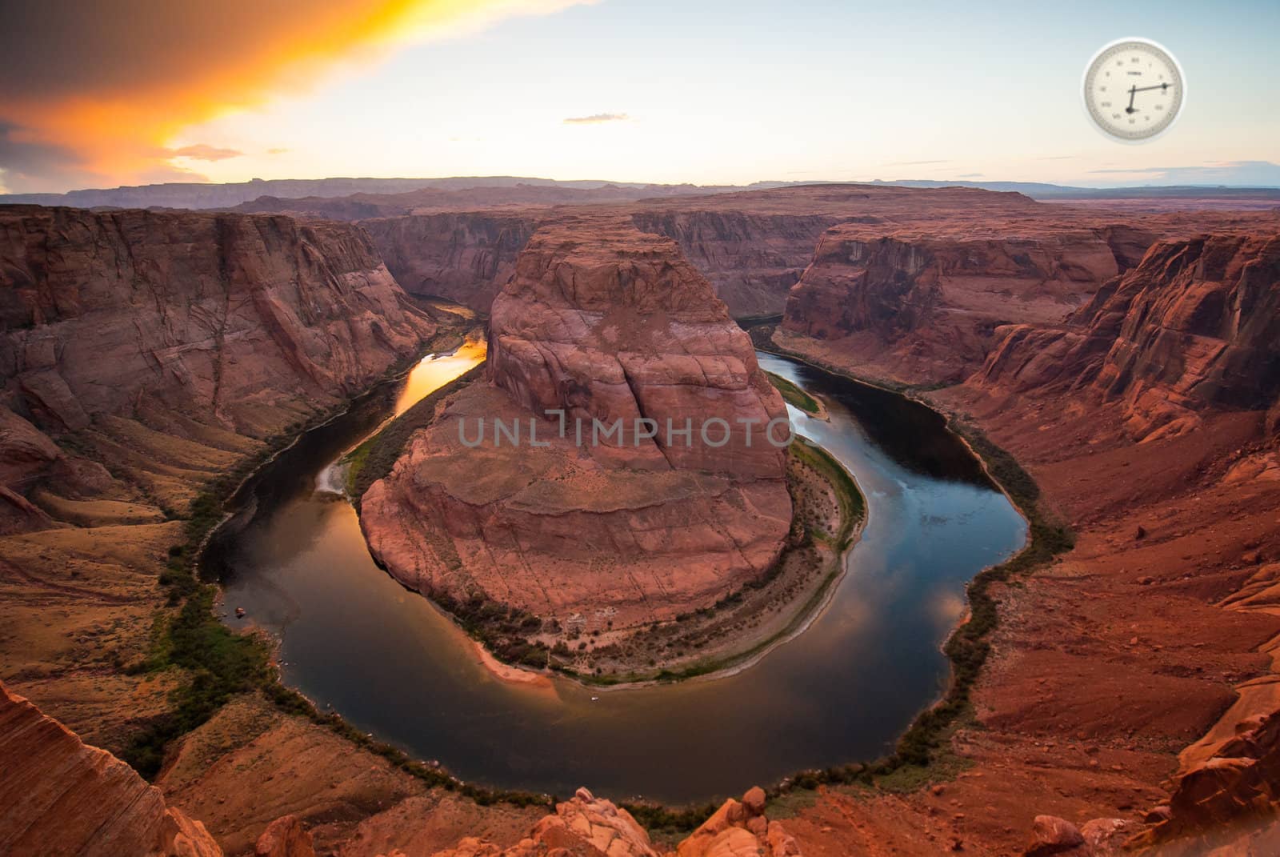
6:13
